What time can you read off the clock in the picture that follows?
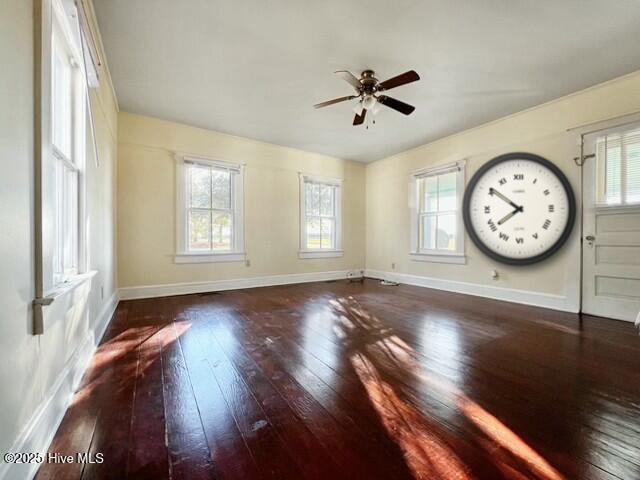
7:51
